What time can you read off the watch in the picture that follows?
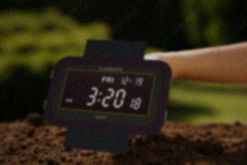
3:20:18
